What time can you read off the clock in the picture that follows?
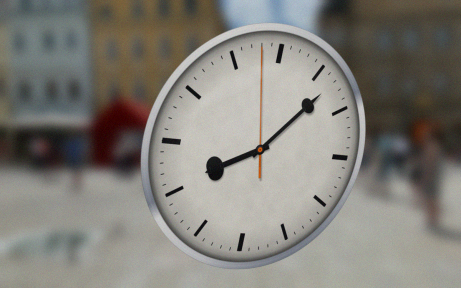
8:06:58
